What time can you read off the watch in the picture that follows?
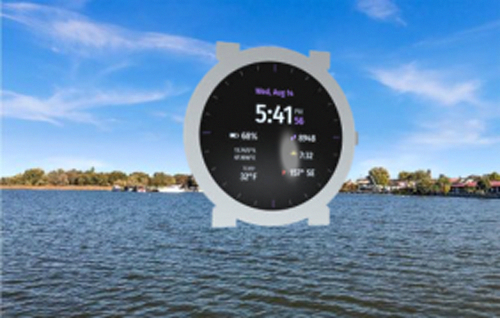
5:41
